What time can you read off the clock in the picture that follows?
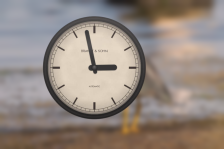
2:58
